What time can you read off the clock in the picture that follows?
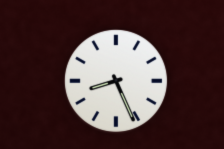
8:26
